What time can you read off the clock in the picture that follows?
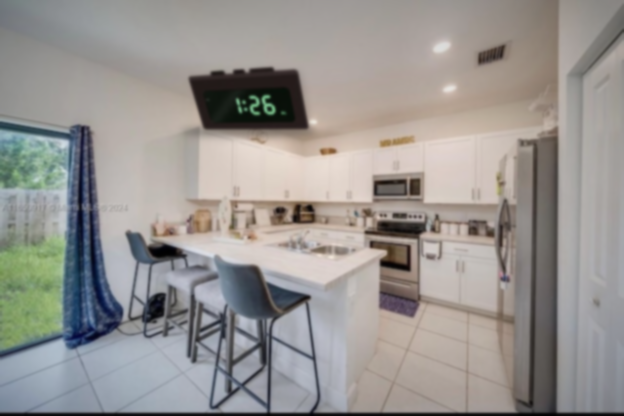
1:26
